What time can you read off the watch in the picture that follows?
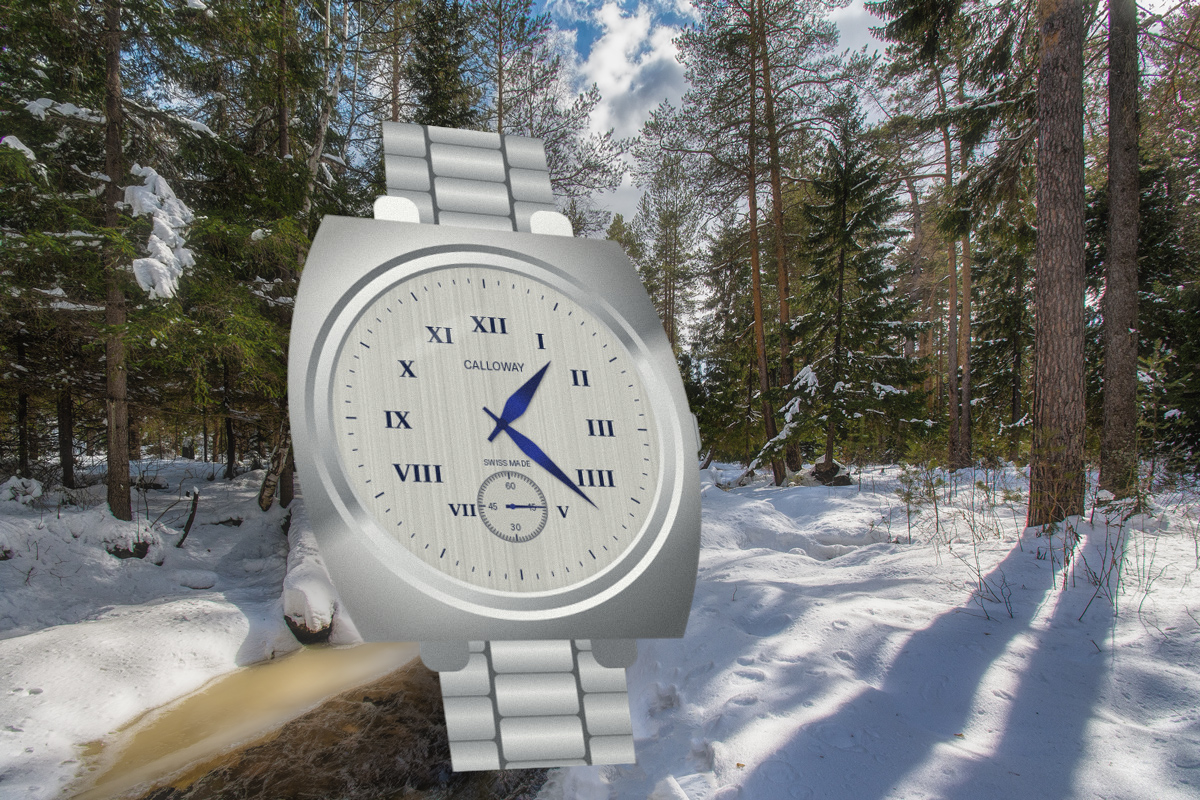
1:22:15
